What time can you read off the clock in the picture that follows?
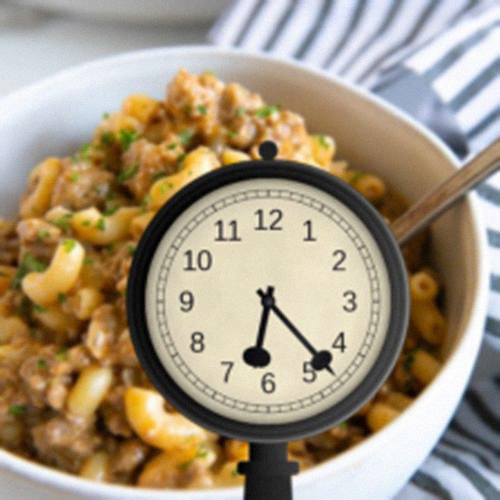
6:23
